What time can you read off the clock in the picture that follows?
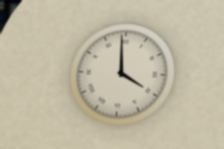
3:59
